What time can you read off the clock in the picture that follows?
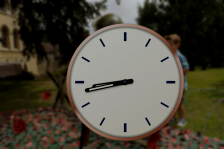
8:43
